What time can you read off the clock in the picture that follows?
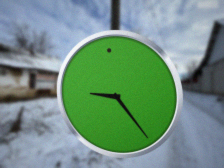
9:25
